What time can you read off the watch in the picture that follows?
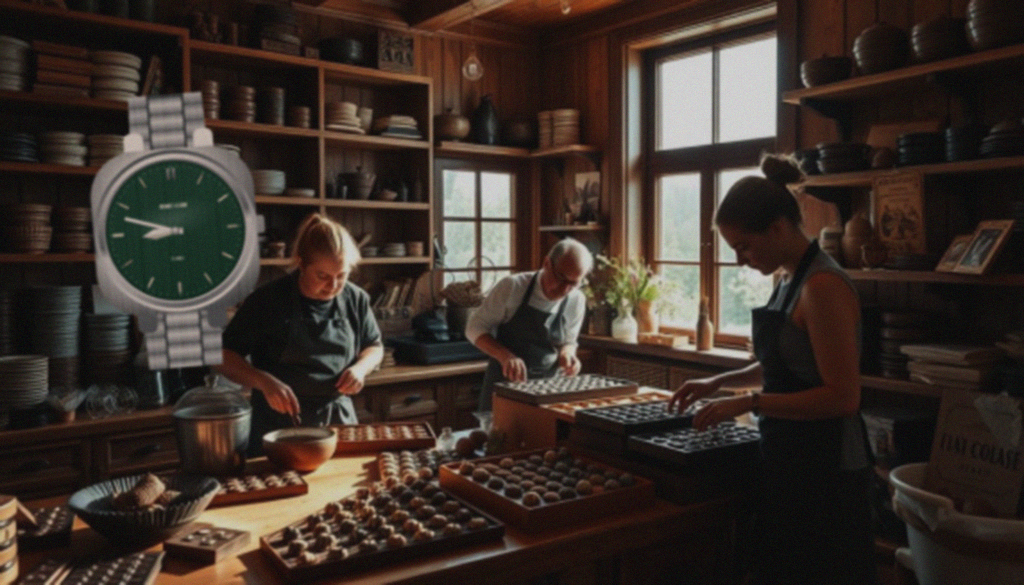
8:48
